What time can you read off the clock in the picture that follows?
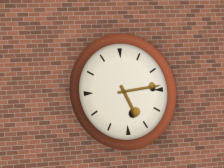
5:14
